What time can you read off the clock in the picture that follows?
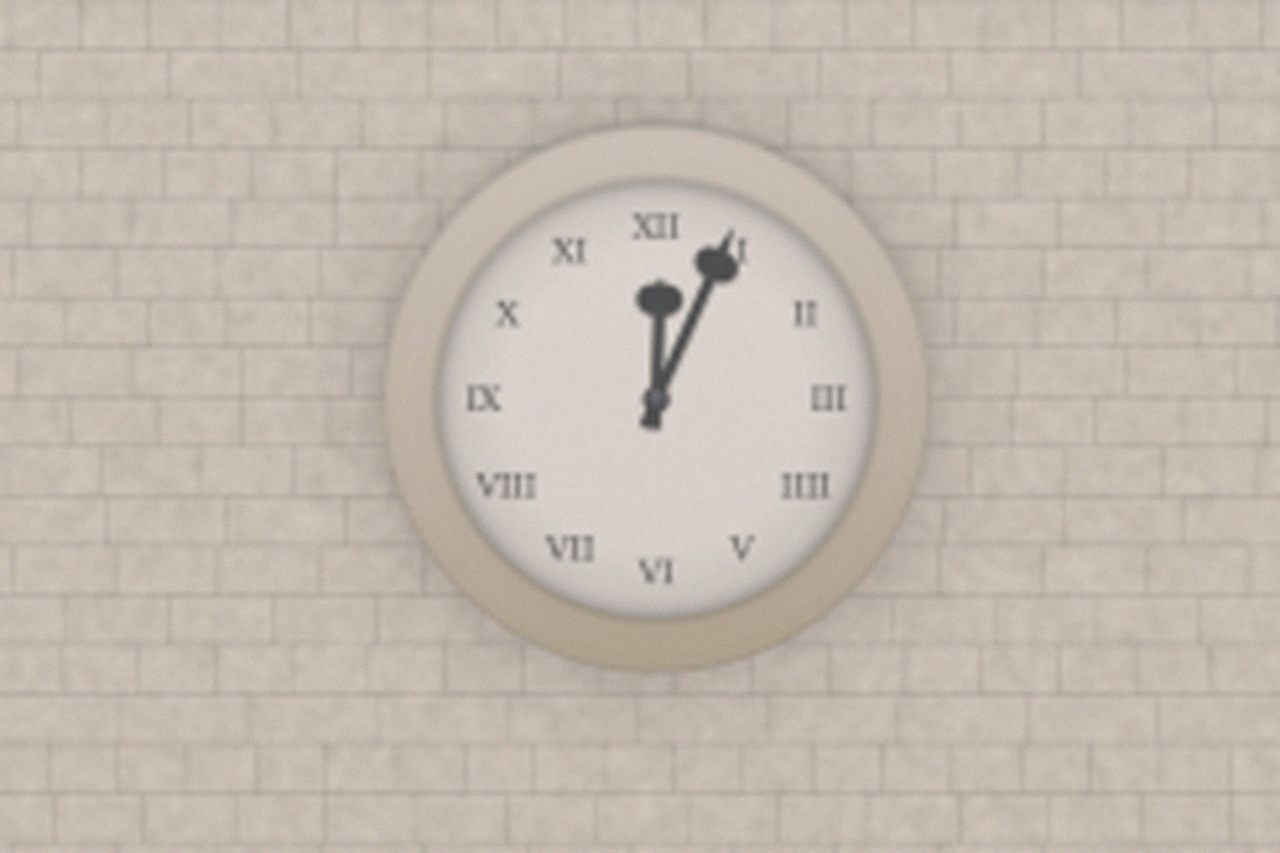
12:04
